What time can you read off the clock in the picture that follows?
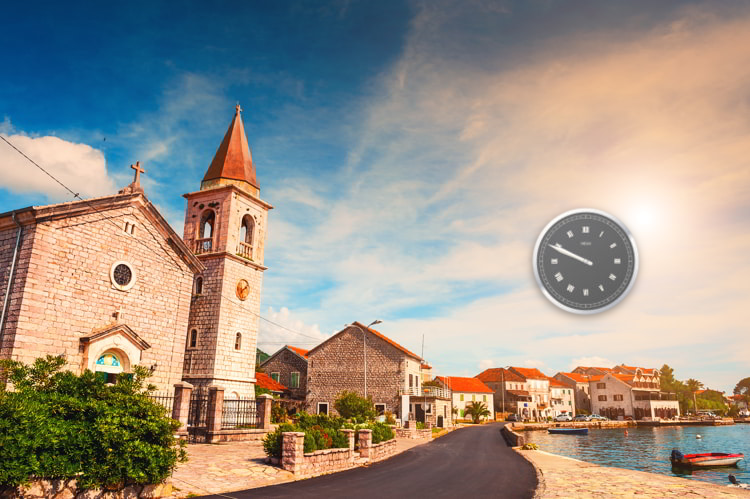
9:49
